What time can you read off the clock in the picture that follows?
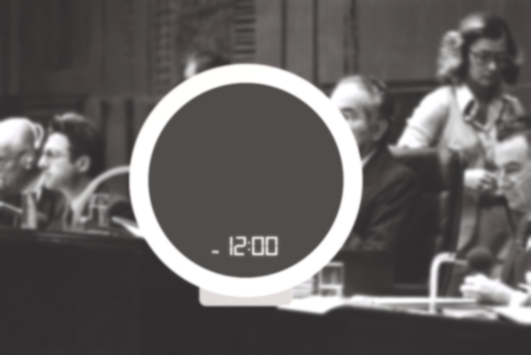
12:00
